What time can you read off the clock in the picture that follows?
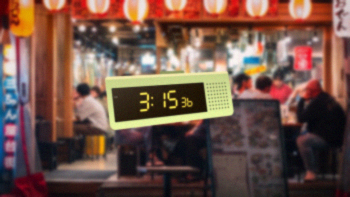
3:15:36
